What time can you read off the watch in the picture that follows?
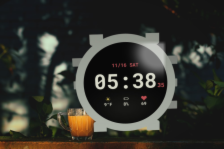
5:38
